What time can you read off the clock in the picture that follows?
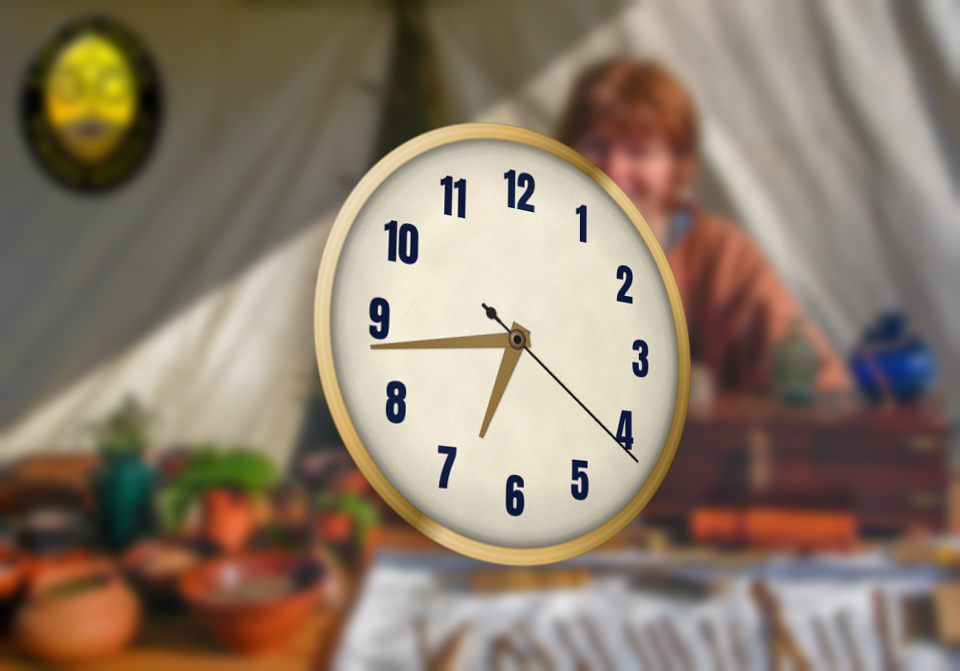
6:43:21
